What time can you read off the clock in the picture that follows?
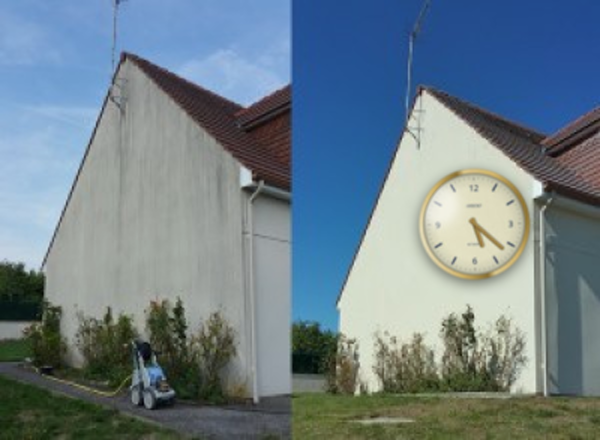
5:22
